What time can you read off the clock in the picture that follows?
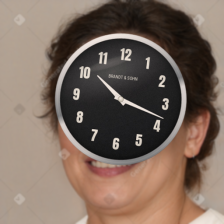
10:18
